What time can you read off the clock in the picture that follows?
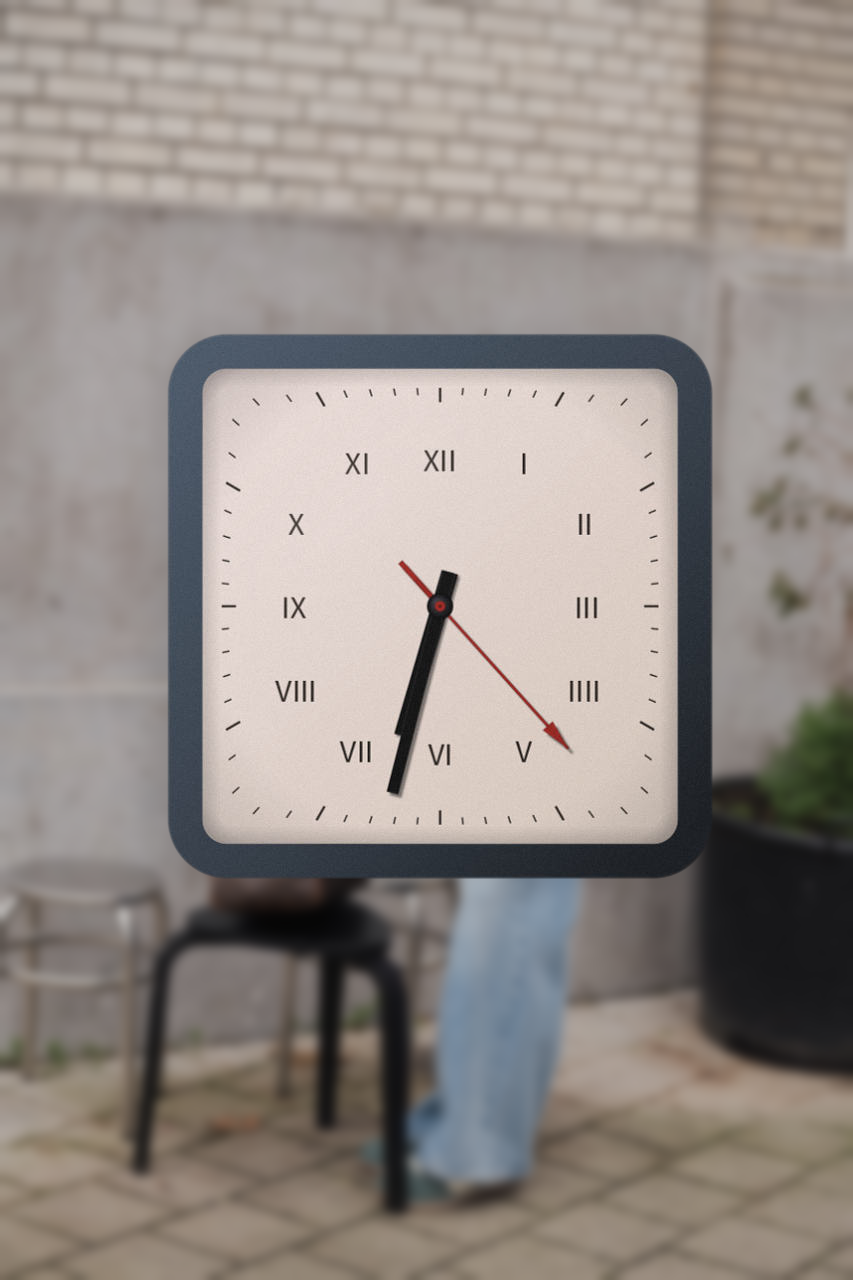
6:32:23
